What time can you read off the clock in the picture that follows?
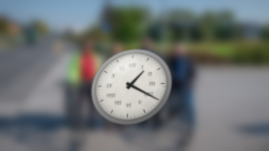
1:20
